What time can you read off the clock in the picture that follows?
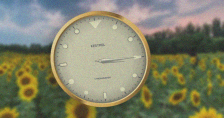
3:15
